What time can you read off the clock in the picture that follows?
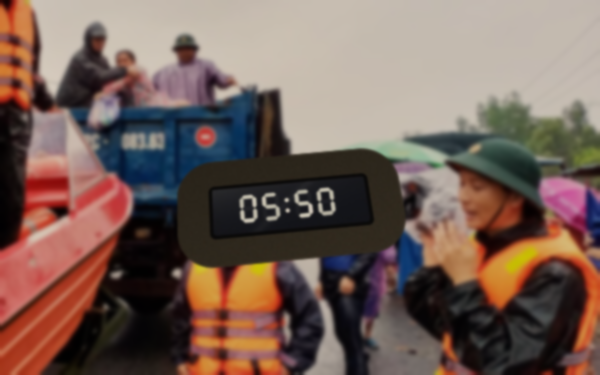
5:50
